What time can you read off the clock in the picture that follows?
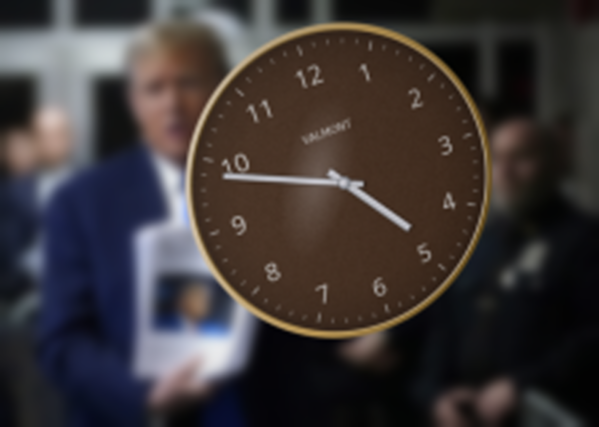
4:49
